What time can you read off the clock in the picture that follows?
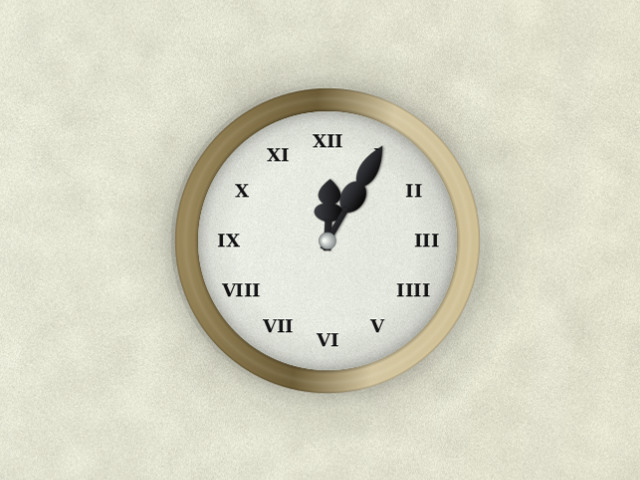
12:05
